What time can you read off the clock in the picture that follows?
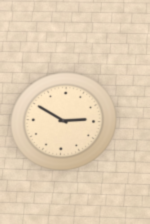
2:50
